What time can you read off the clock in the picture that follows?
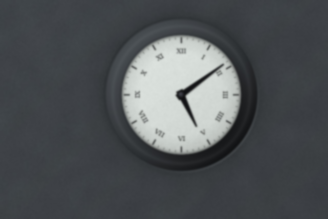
5:09
